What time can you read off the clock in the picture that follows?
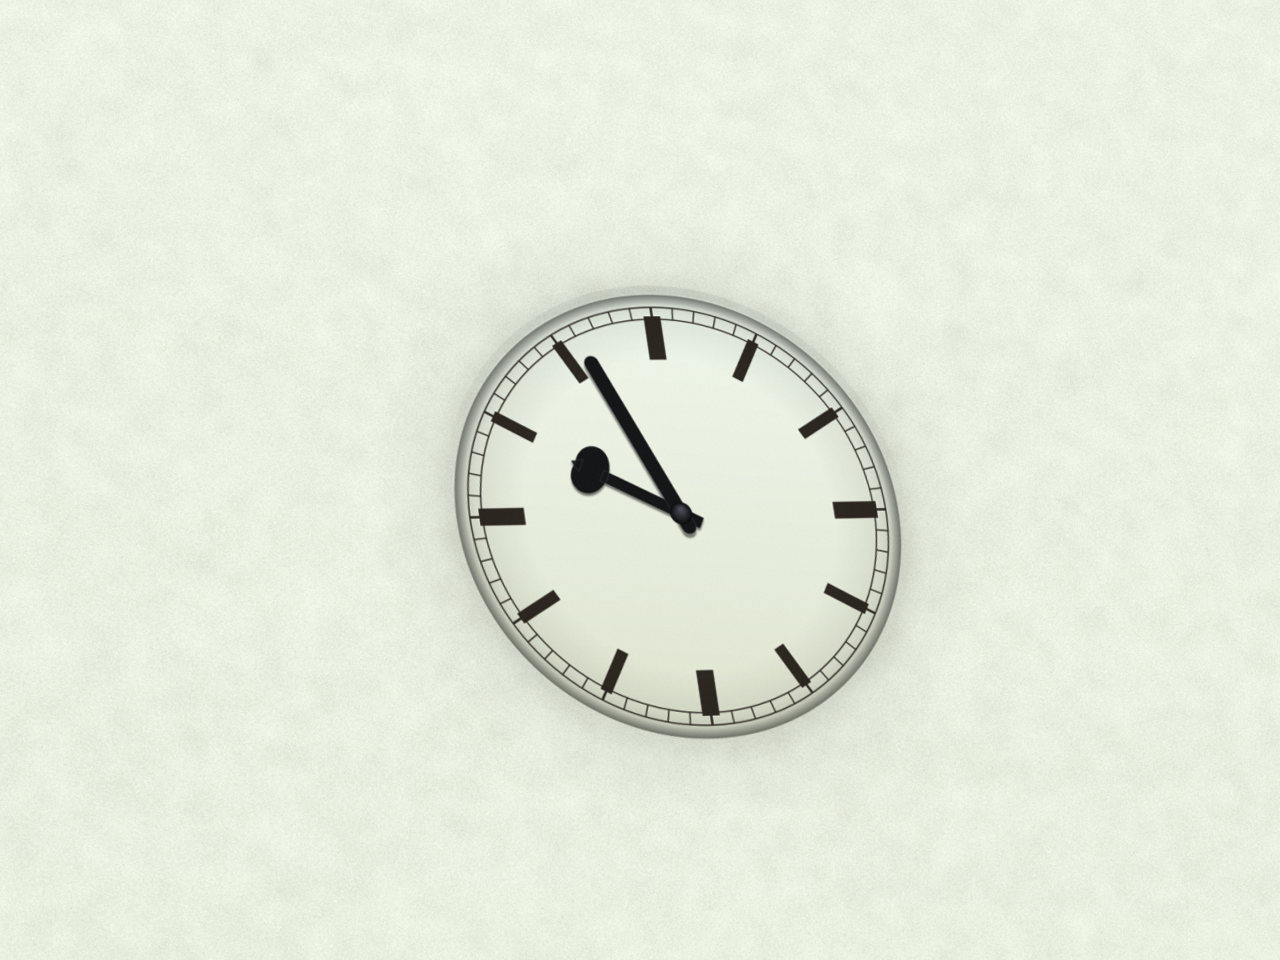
9:56
